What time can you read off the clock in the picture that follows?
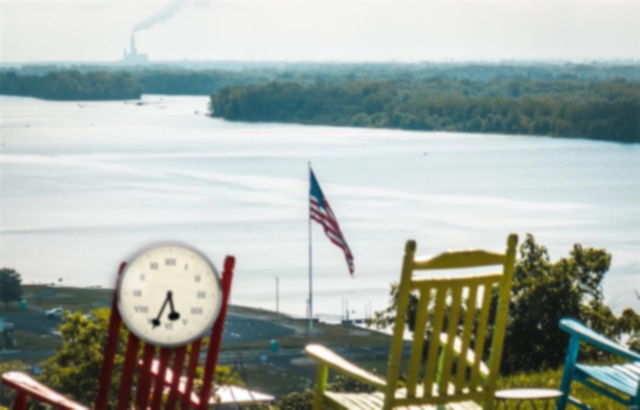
5:34
